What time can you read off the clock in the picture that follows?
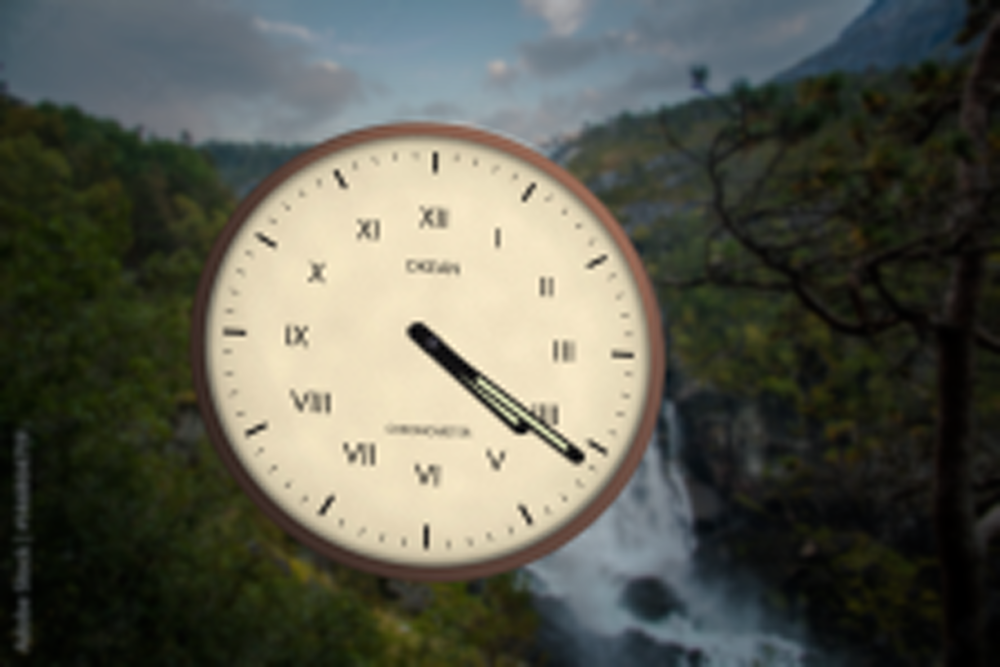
4:21
